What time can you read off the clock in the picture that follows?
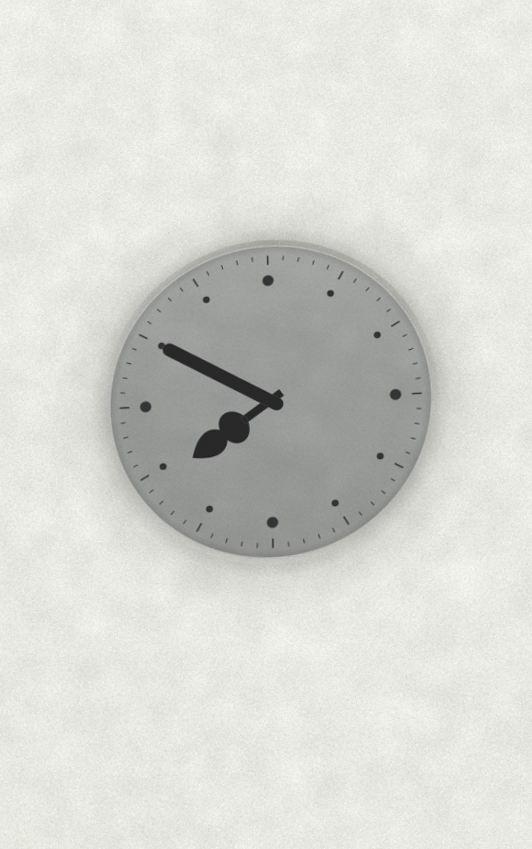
7:50
